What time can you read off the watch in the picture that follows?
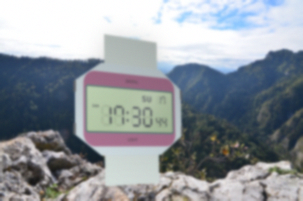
17:30
